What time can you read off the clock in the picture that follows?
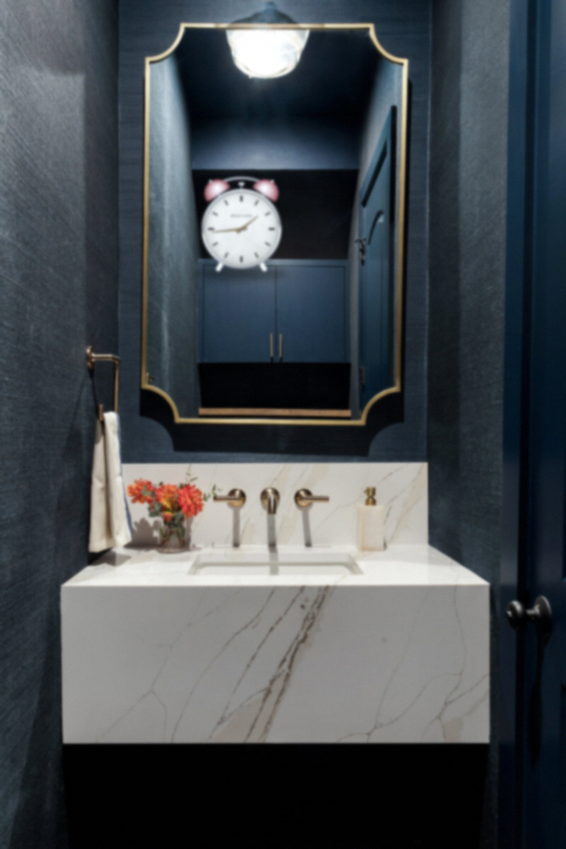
1:44
